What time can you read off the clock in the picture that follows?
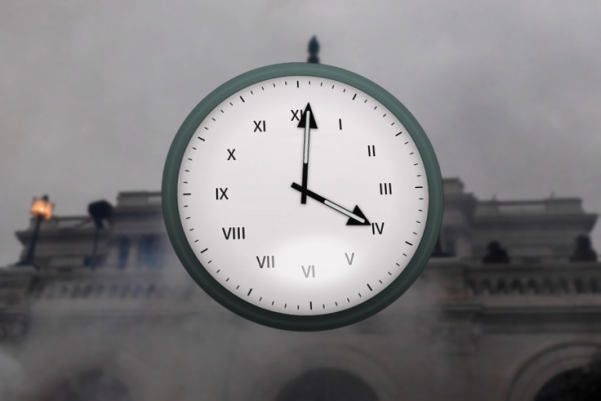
4:01
